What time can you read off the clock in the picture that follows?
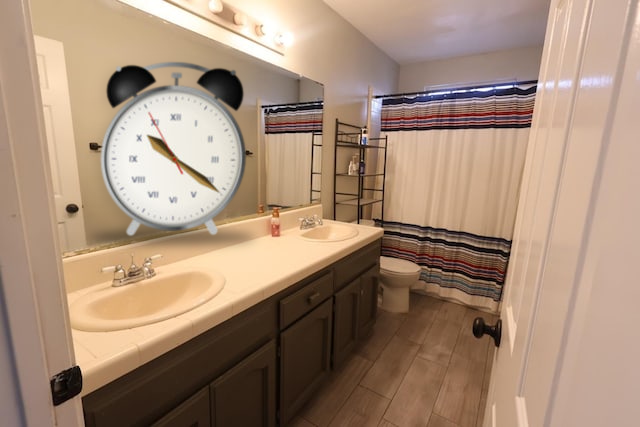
10:20:55
